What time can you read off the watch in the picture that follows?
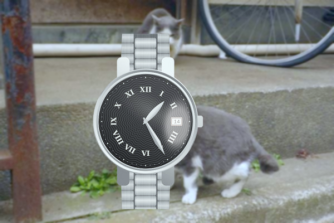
1:25
